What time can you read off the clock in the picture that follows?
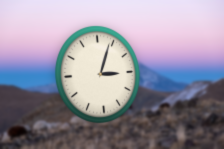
3:04
